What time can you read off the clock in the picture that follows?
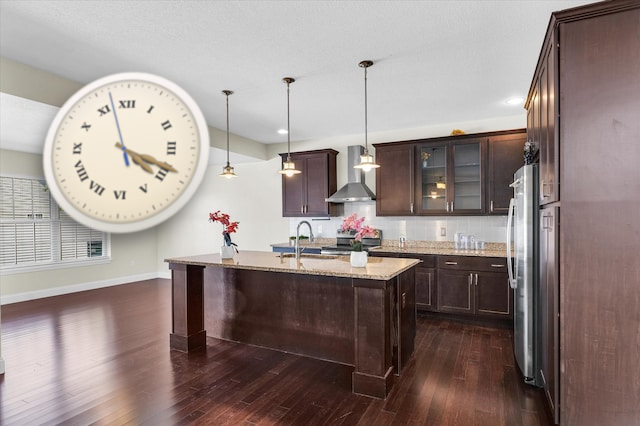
4:18:57
